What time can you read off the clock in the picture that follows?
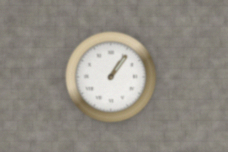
1:06
